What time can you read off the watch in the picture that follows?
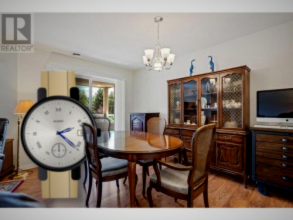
2:22
